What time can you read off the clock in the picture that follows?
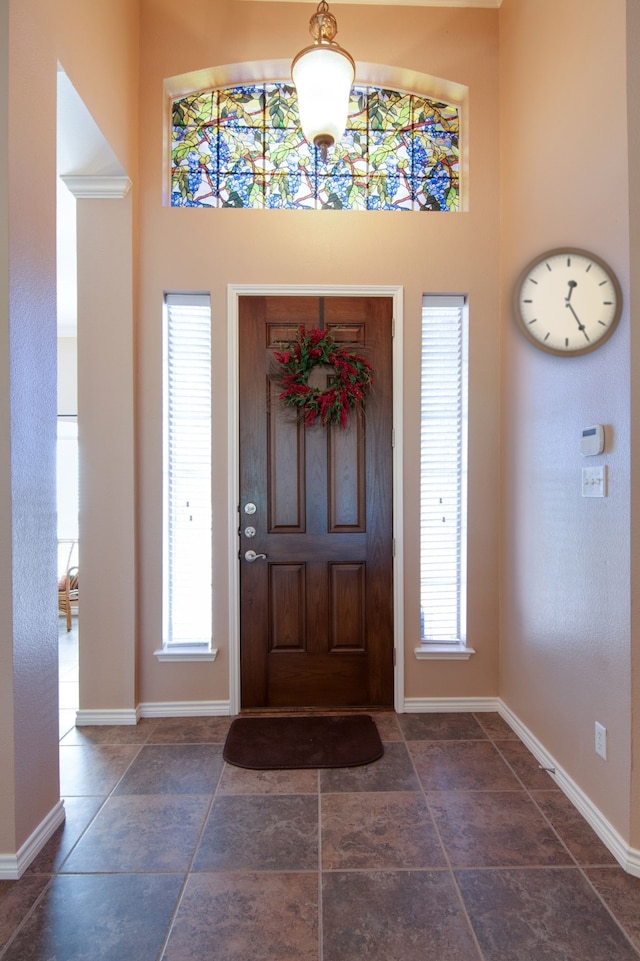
12:25
